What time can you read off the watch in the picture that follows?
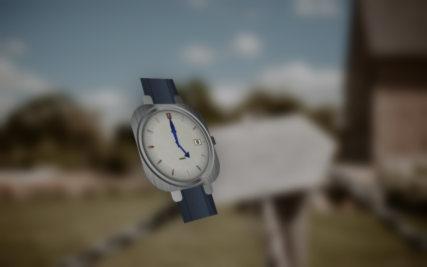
5:00
